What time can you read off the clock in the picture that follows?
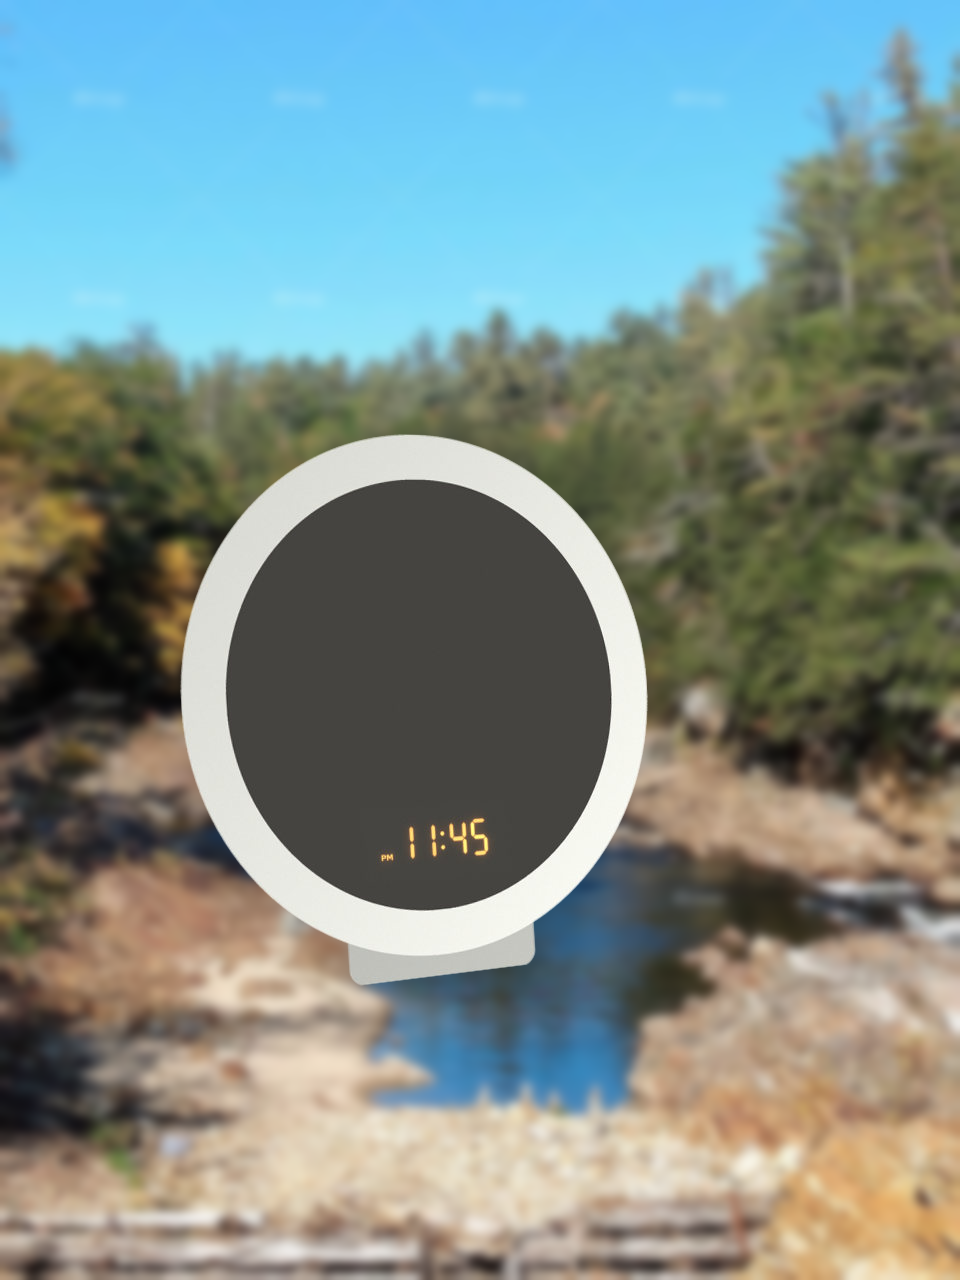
11:45
